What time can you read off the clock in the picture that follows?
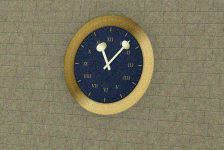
11:07
